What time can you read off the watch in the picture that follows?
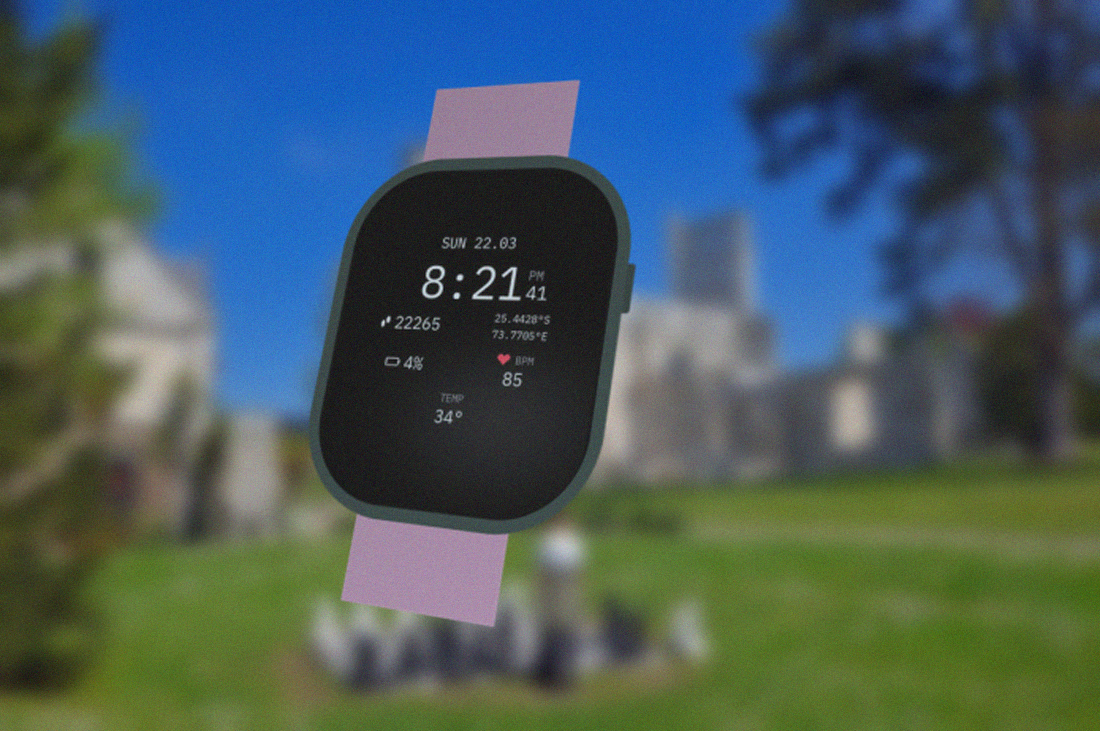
8:21:41
